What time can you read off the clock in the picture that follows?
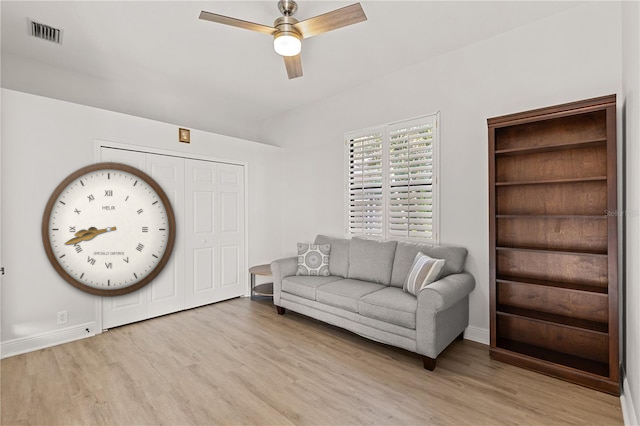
8:42
